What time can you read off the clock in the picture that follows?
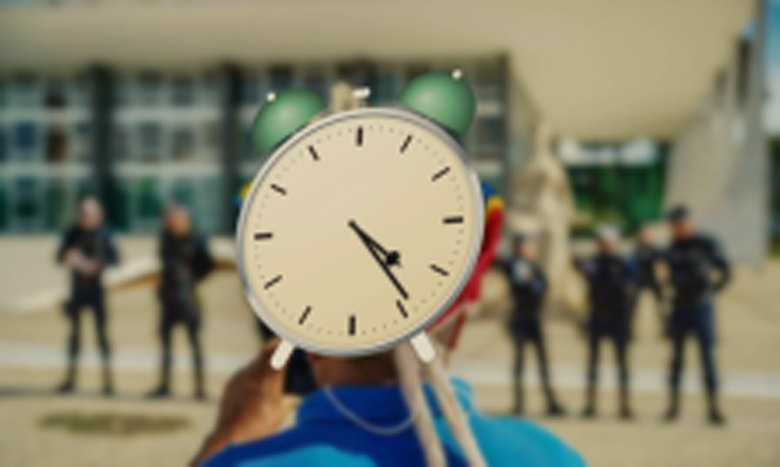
4:24
